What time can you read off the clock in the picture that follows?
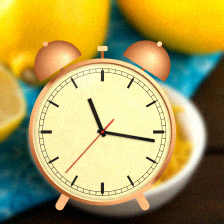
11:16:37
